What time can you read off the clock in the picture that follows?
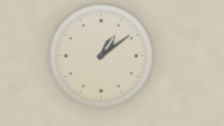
1:09
